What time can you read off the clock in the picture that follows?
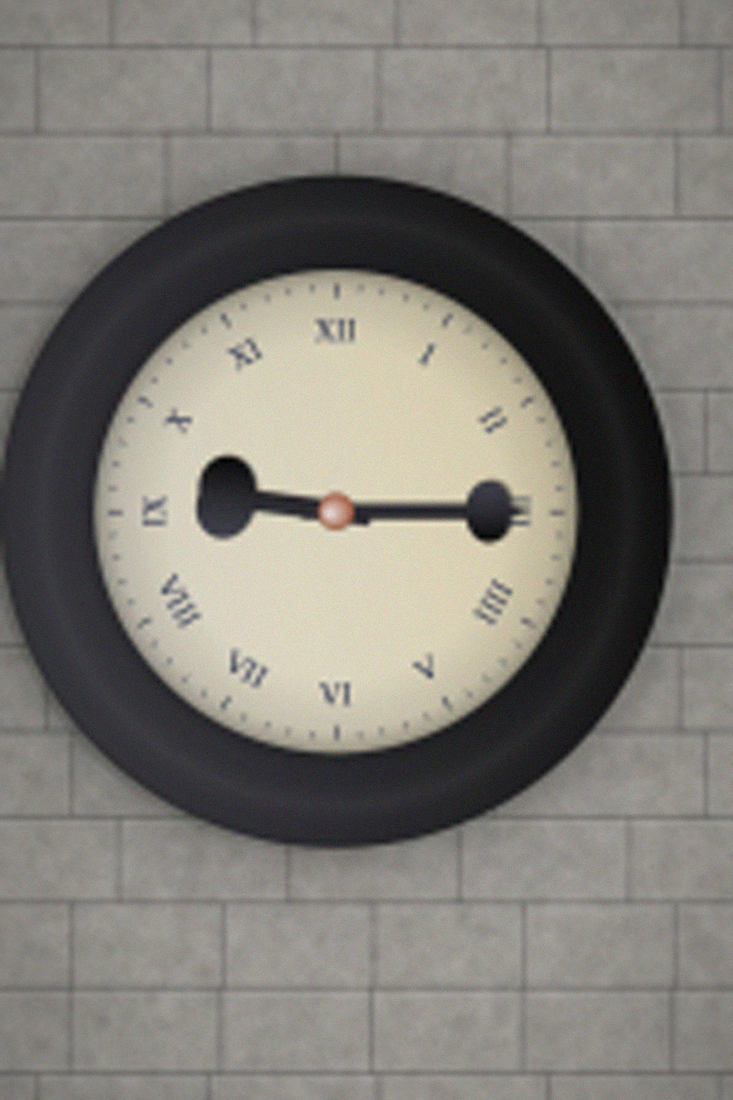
9:15
